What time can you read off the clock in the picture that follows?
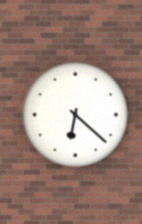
6:22
